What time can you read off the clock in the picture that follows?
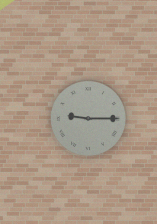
9:15
